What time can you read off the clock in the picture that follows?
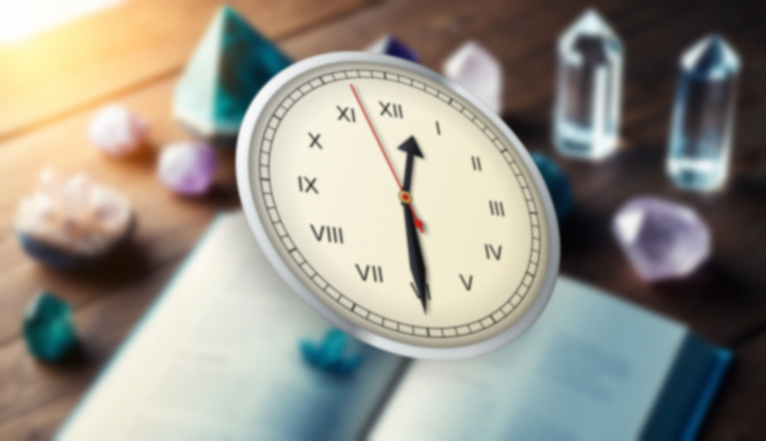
12:29:57
